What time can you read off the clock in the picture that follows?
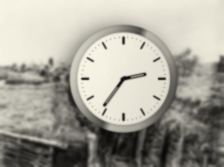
2:36
